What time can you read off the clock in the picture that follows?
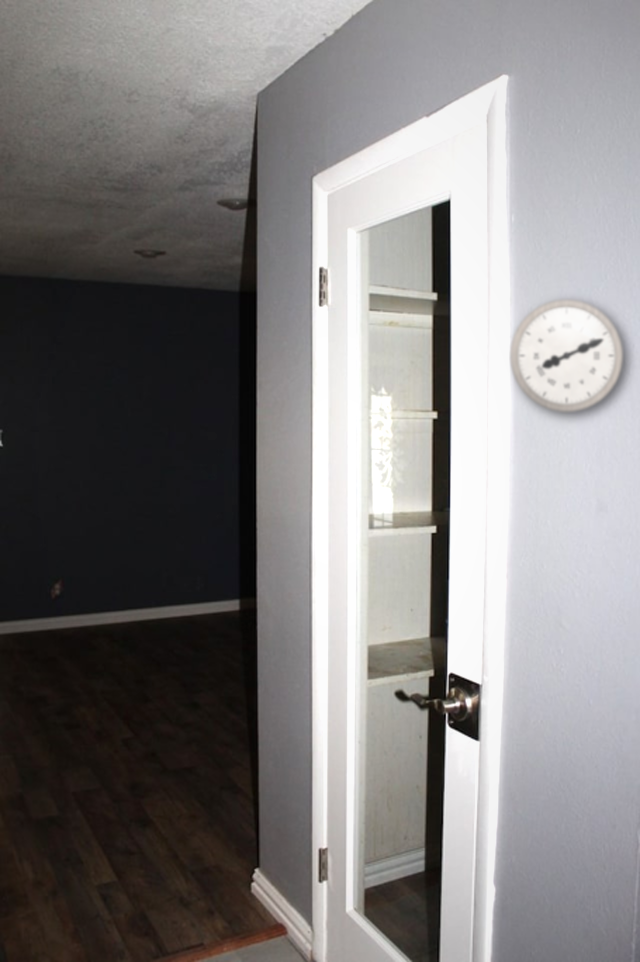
8:11
